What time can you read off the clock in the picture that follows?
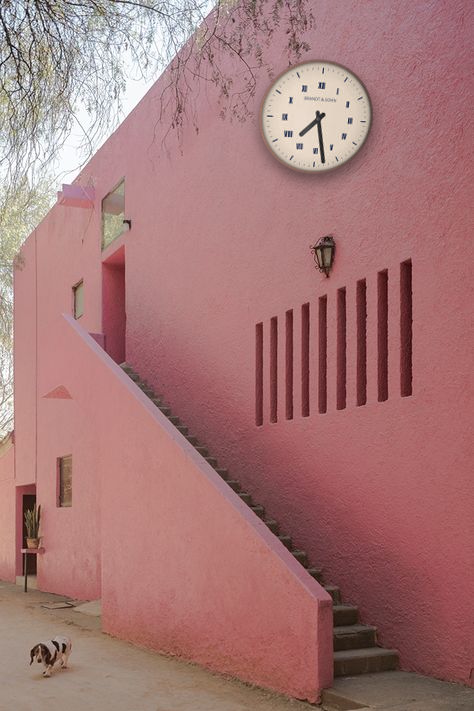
7:28
